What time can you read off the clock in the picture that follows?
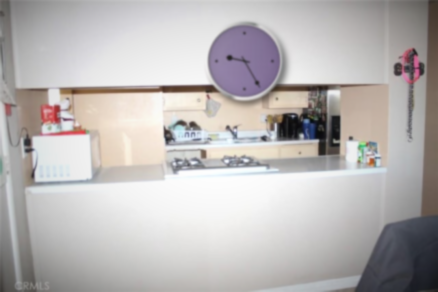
9:25
